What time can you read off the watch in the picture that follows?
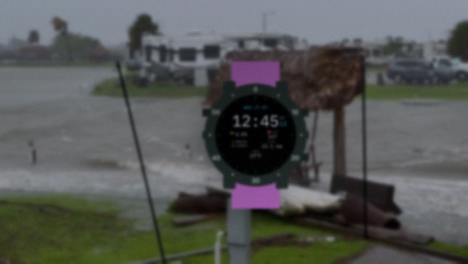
12:45
